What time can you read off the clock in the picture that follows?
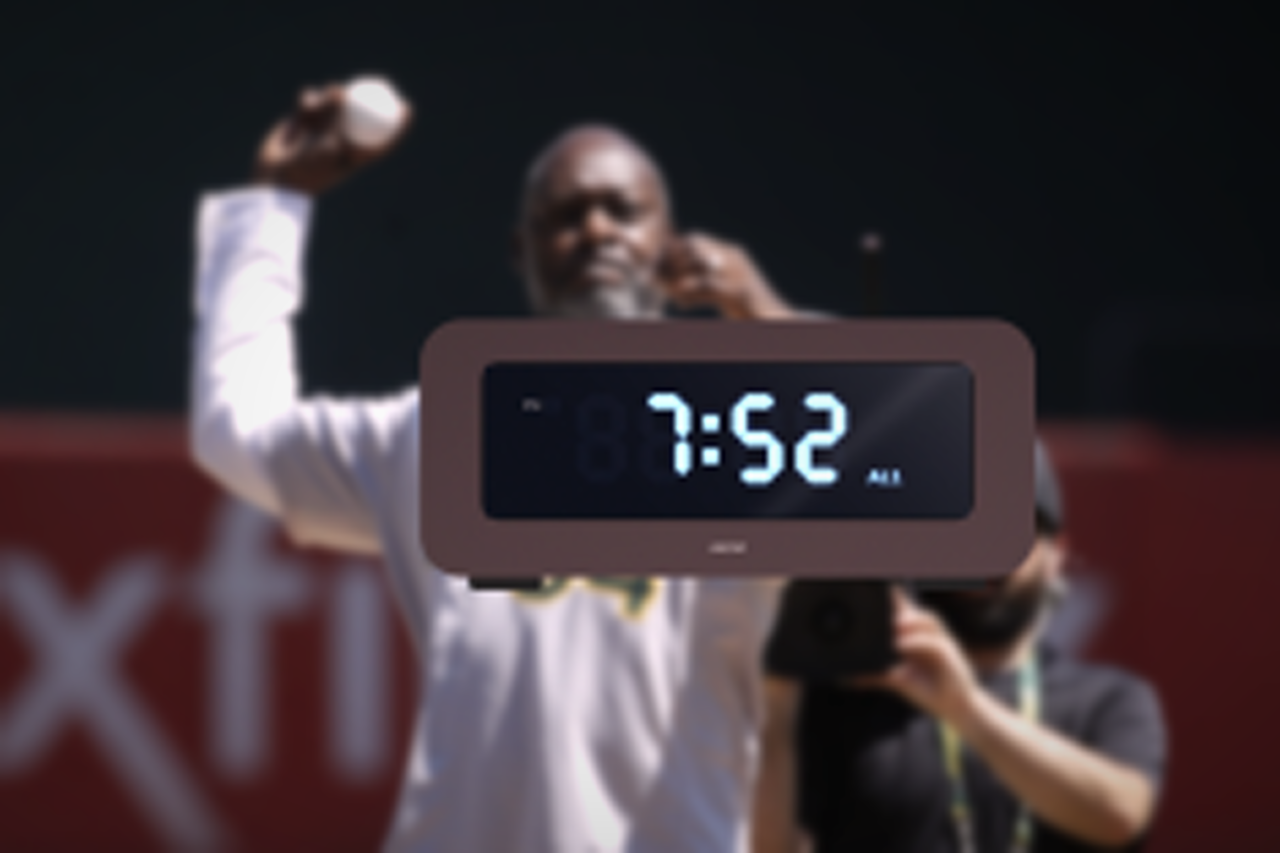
7:52
